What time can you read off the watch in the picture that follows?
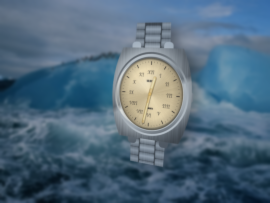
12:32
